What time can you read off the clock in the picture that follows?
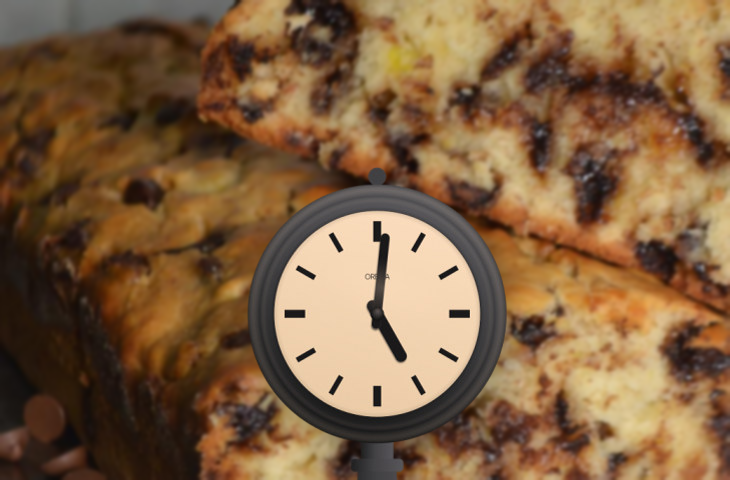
5:01
